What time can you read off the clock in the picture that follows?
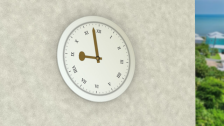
8:58
